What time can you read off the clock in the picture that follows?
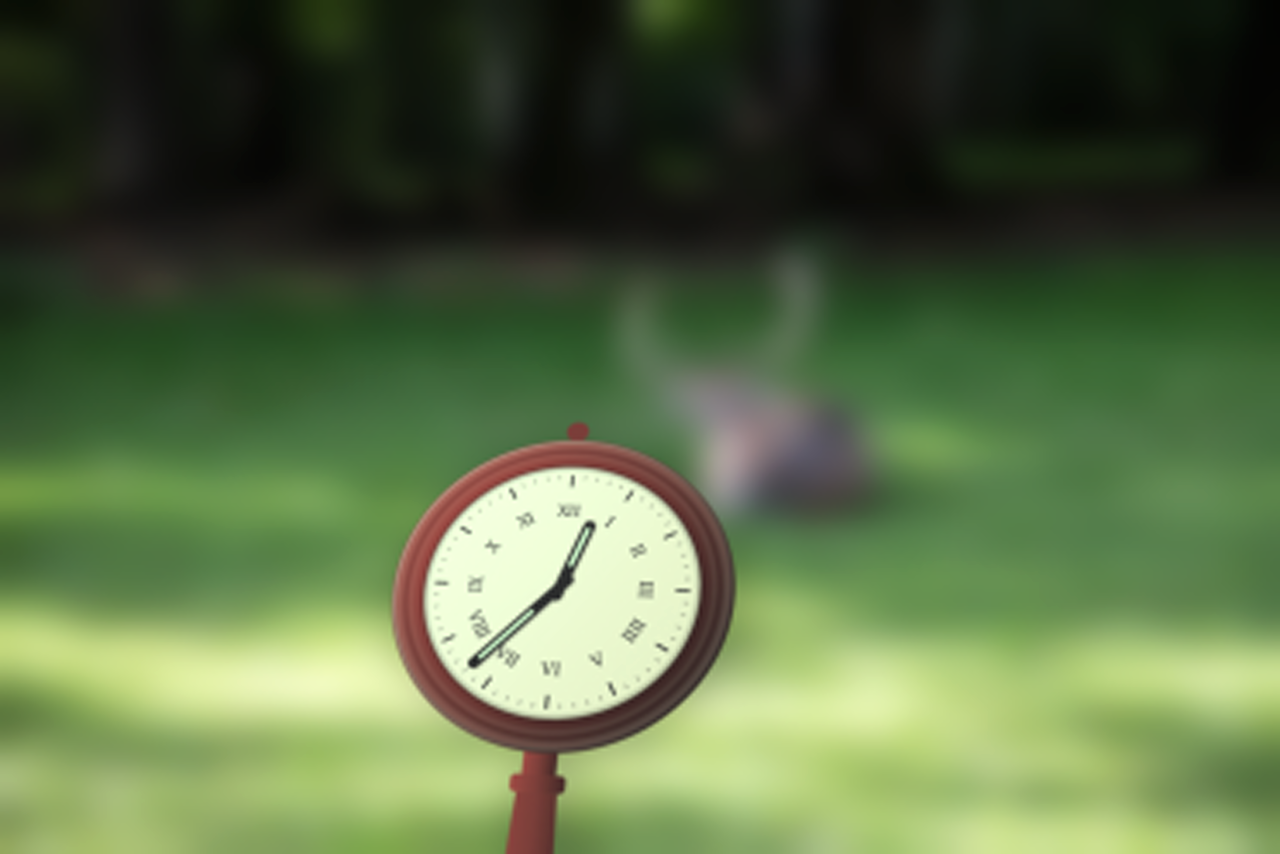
12:37
